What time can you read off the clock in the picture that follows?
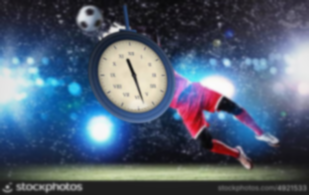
11:28
